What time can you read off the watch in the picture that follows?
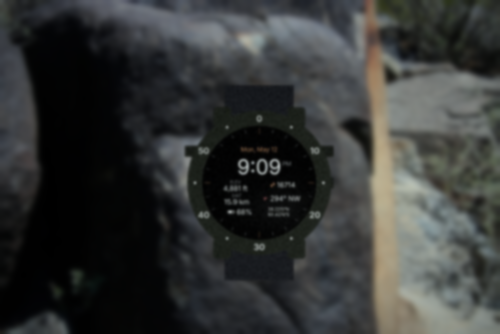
9:09
